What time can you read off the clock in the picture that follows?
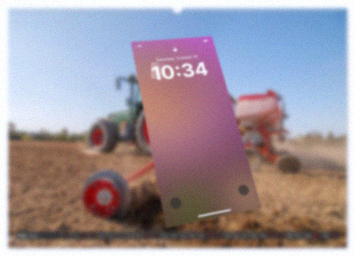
10:34
